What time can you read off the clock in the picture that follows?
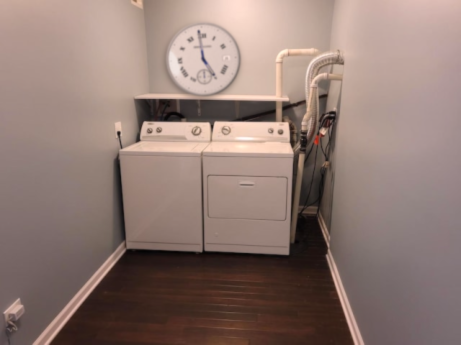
4:59
